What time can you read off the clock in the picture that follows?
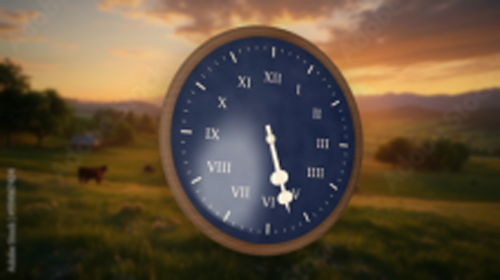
5:27
